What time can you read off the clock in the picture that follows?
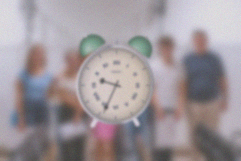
9:34
